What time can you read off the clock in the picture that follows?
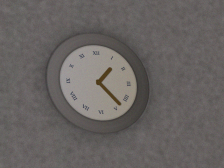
1:23
